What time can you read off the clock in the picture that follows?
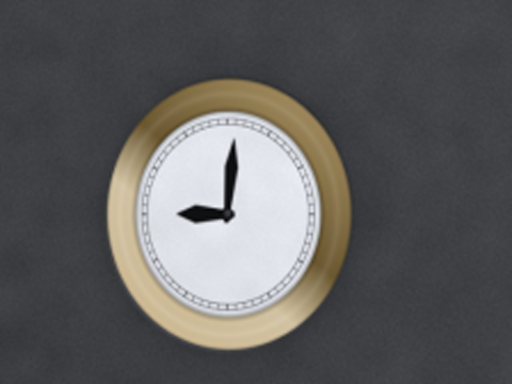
9:01
